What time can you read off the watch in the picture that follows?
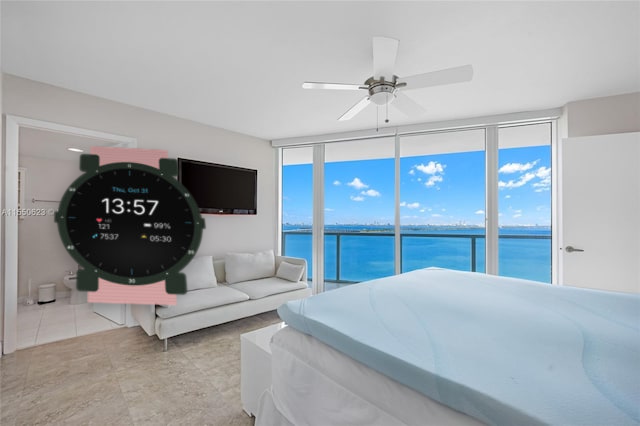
13:57
